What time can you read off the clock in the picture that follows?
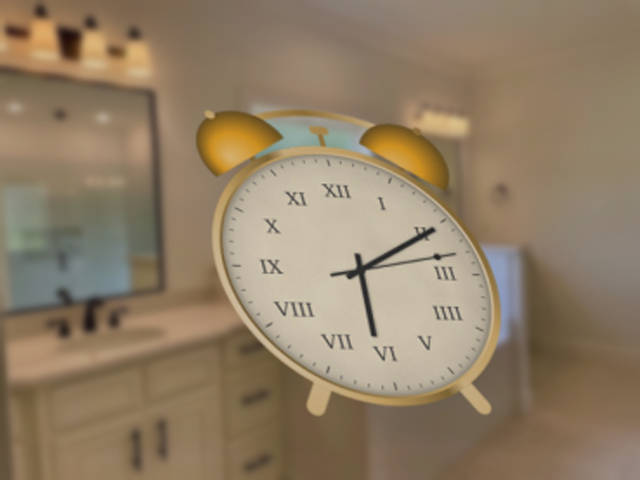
6:10:13
